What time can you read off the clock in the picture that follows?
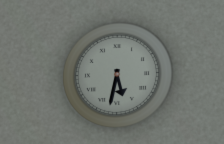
5:32
